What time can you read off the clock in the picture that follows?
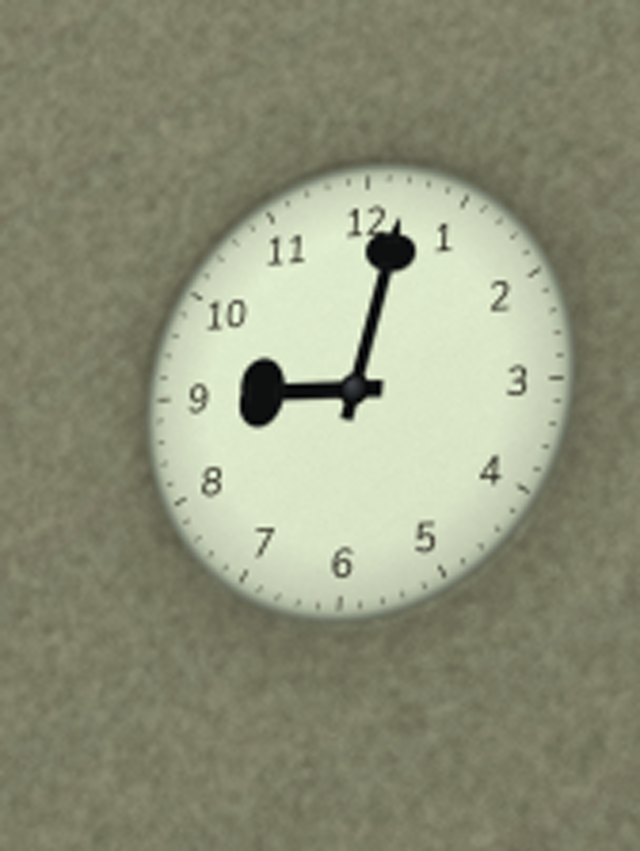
9:02
